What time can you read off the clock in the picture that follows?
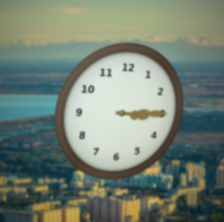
3:15
